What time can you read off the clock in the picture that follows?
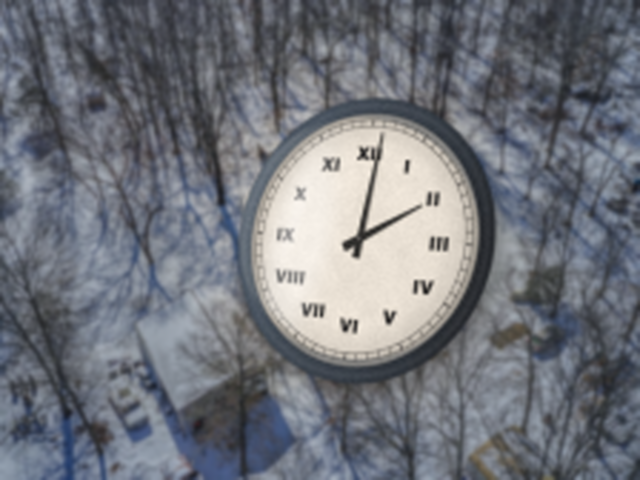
2:01
